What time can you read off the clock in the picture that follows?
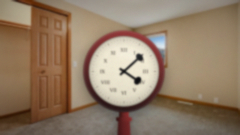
4:08
